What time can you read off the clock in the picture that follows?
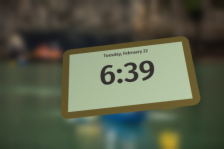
6:39
